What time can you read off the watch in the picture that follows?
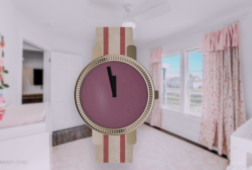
11:58
